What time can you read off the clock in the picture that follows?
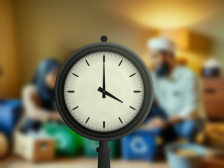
4:00
